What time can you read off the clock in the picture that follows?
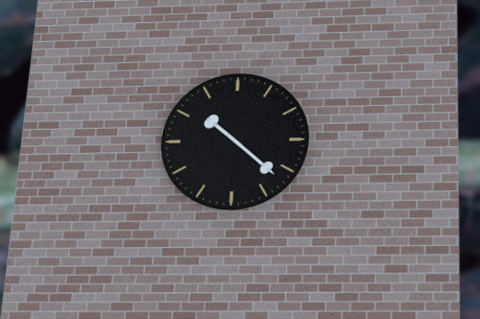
10:22
